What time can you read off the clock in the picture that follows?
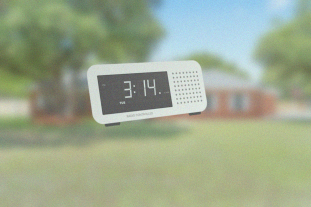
3:14
